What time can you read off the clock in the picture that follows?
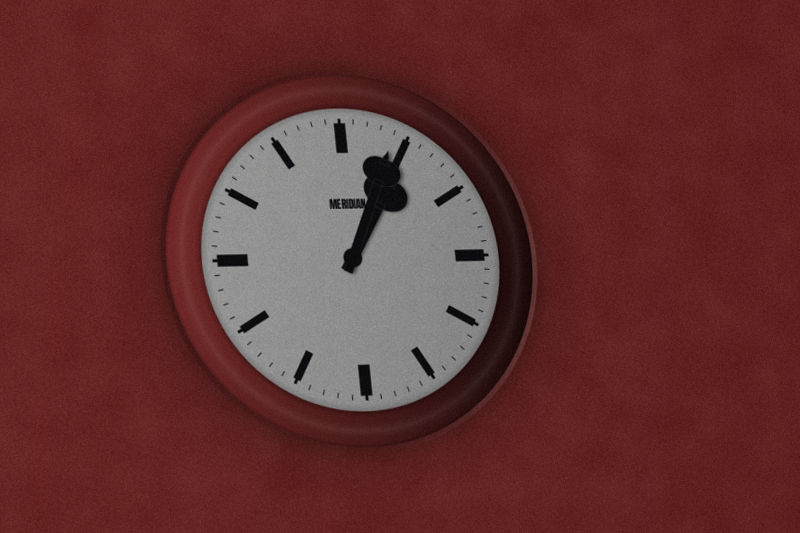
1:04
